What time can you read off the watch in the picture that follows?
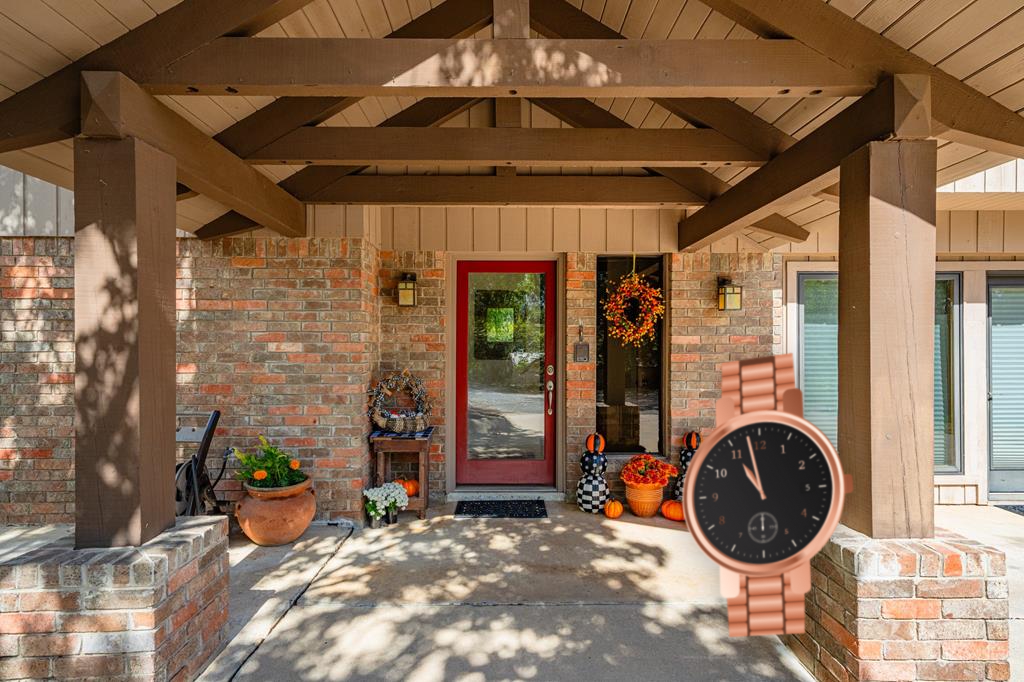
10:58
